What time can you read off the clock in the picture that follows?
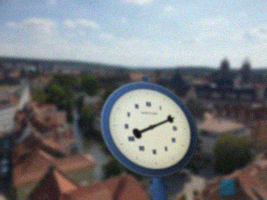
8:11
